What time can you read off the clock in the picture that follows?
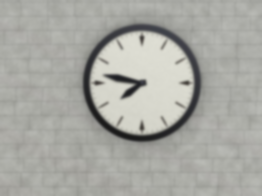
7:47
